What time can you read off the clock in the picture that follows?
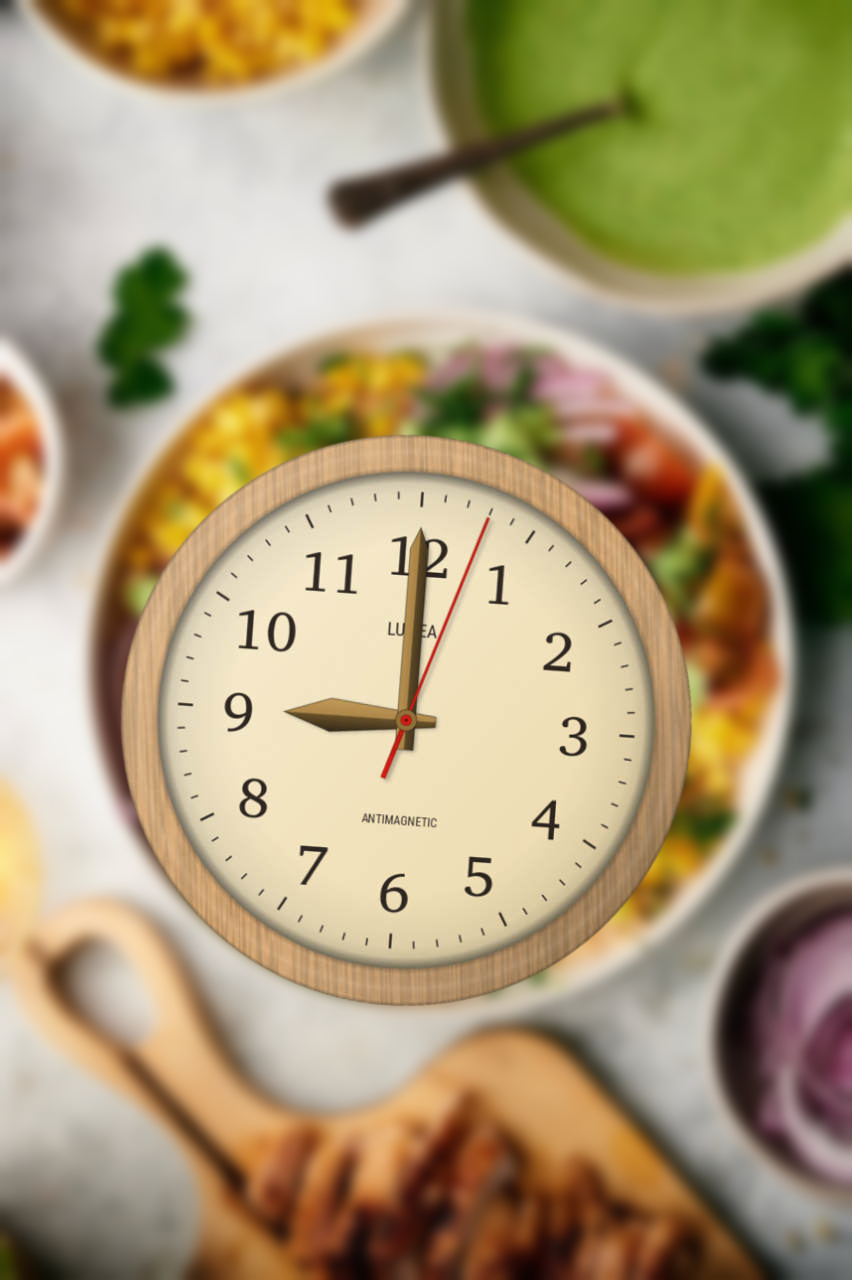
9:00:03
